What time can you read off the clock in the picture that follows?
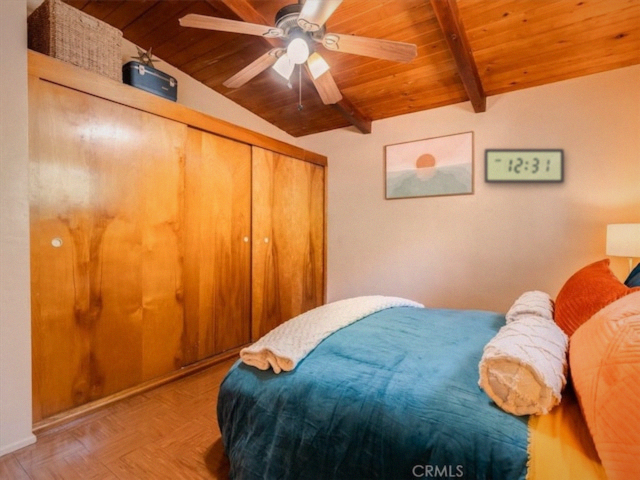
12:31
